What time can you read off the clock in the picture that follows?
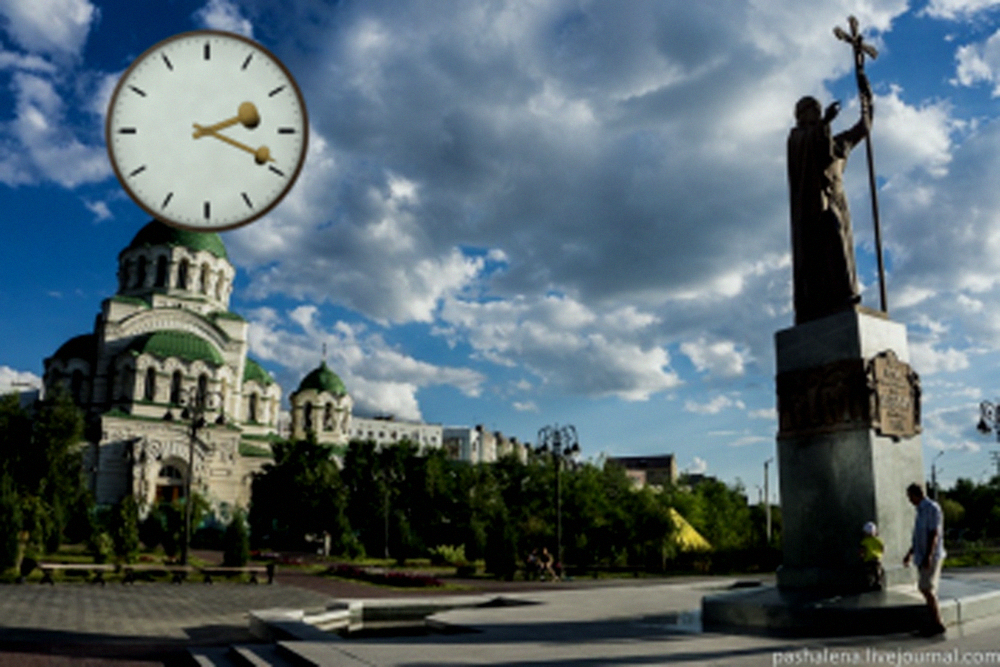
2:19
